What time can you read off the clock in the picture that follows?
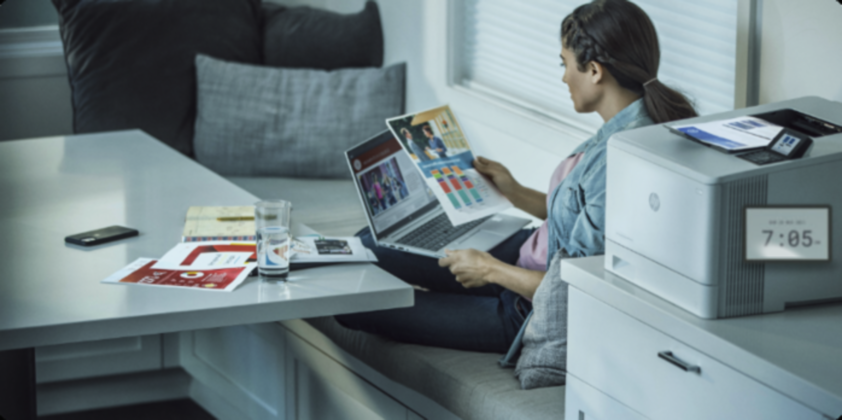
7:05
